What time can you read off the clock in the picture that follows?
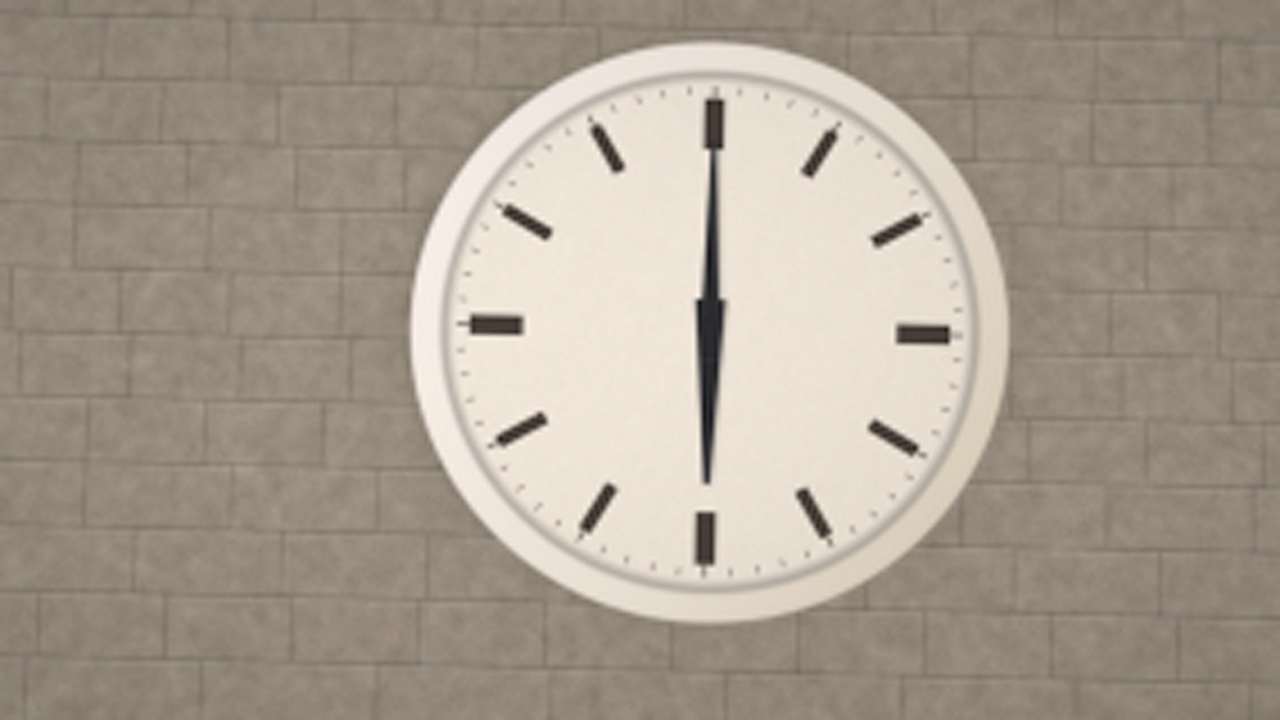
6:00
